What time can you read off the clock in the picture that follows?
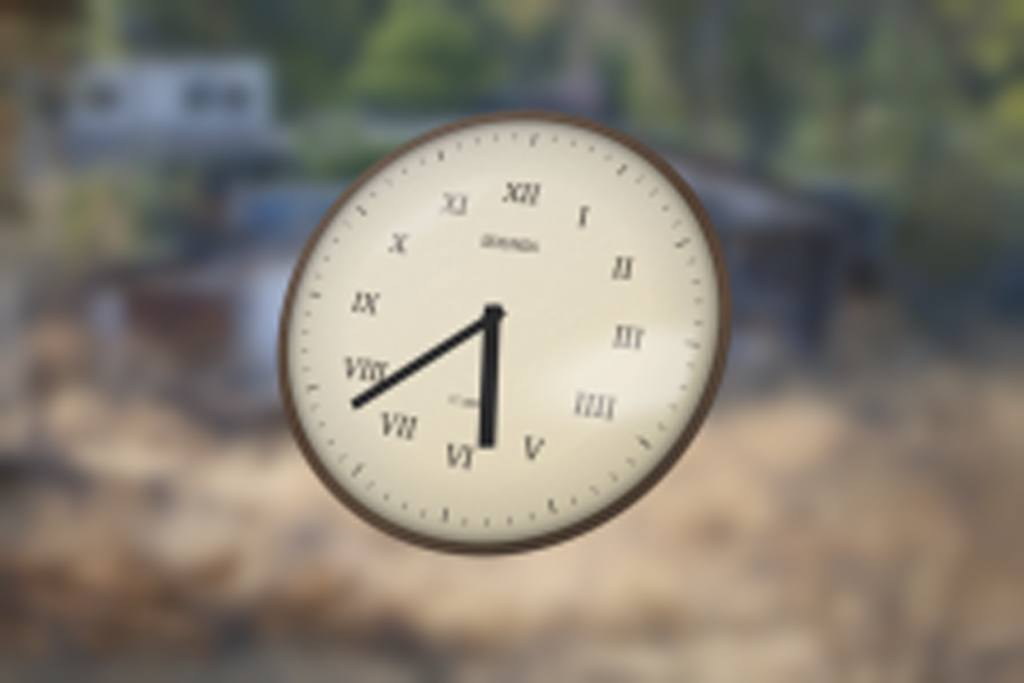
5:38
